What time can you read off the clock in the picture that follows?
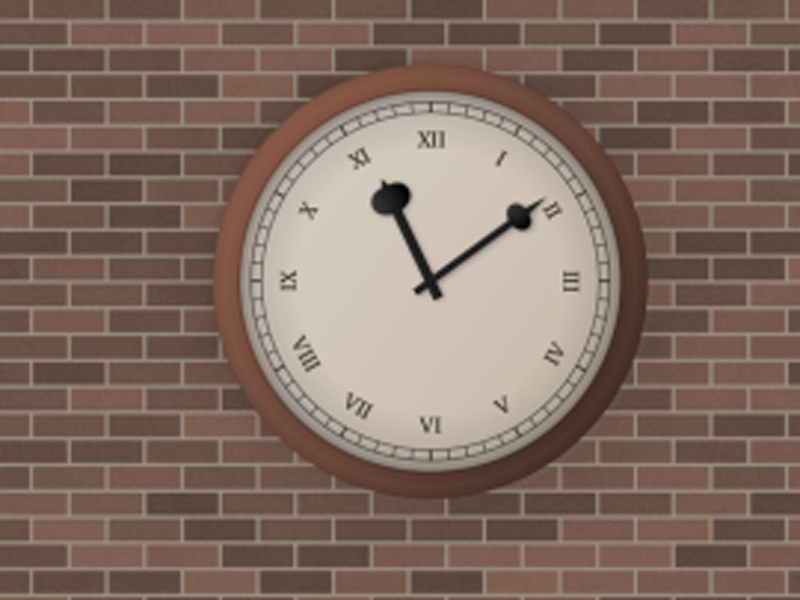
11:09
